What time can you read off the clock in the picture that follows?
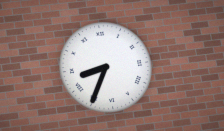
8:35
